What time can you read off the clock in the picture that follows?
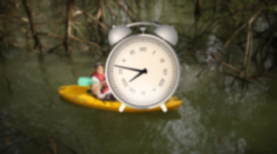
7:47
